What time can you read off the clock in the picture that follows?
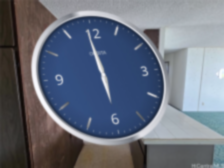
5:59
